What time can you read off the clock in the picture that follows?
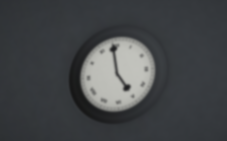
4:59
